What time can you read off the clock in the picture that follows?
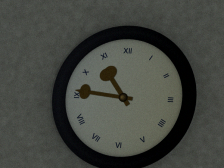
10:46
